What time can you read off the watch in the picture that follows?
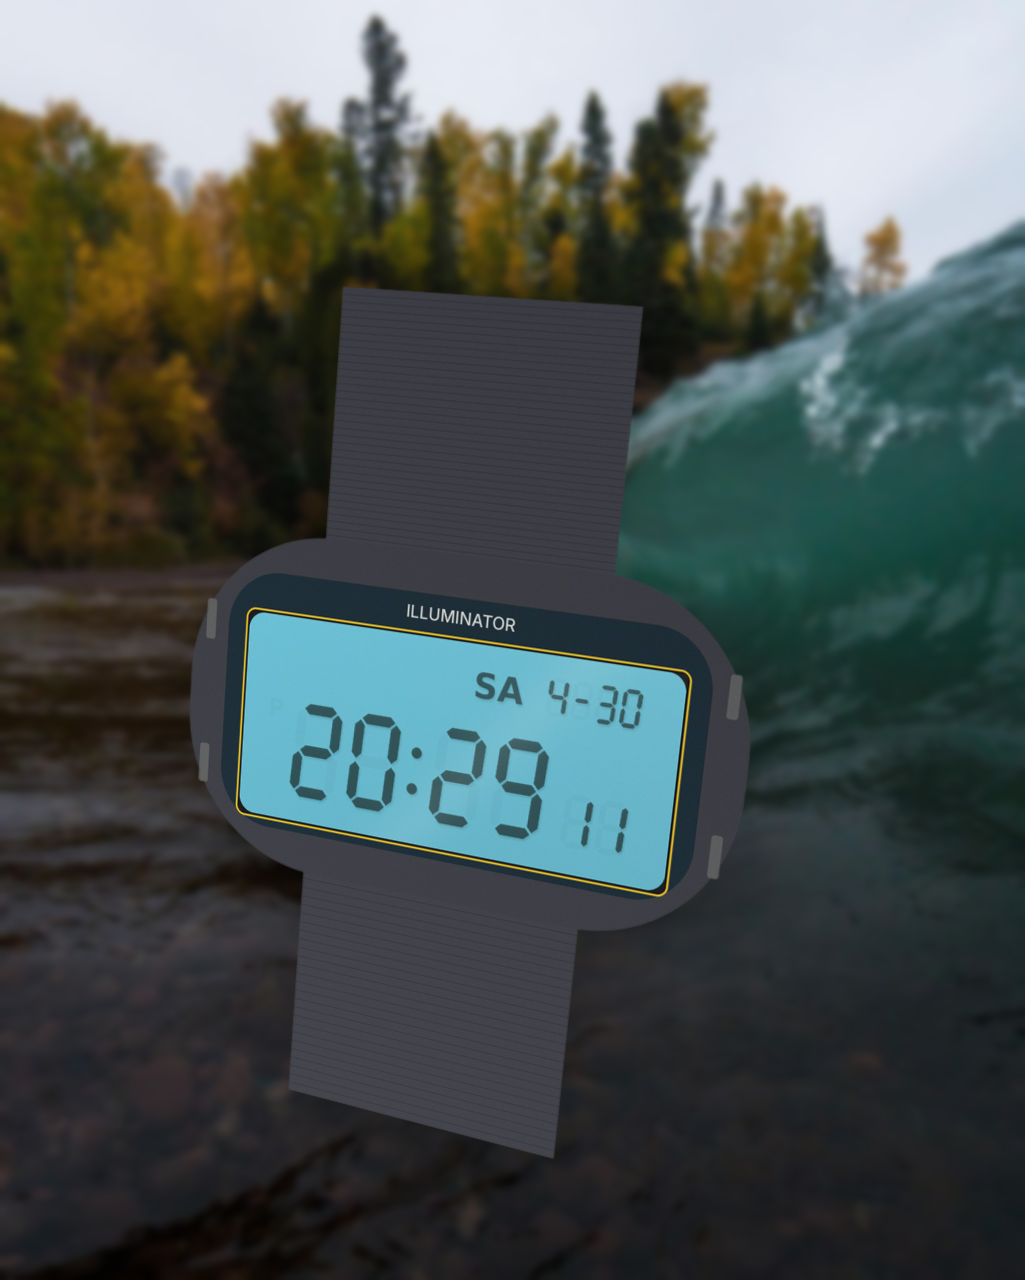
20:29:11
